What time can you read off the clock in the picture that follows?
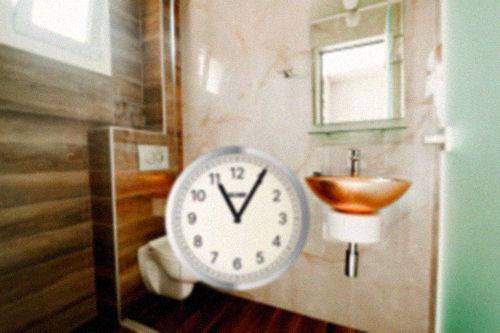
11:05
